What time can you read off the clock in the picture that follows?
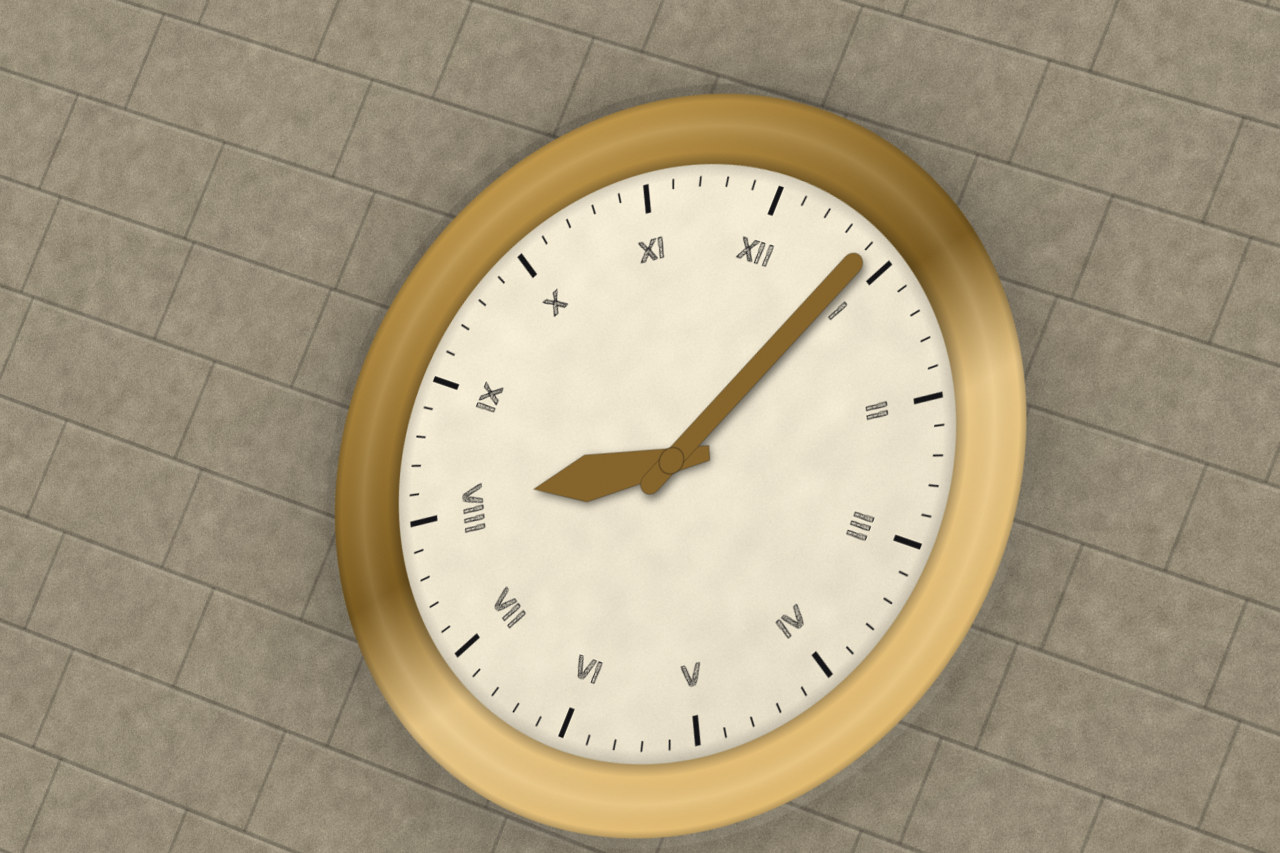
8:04
